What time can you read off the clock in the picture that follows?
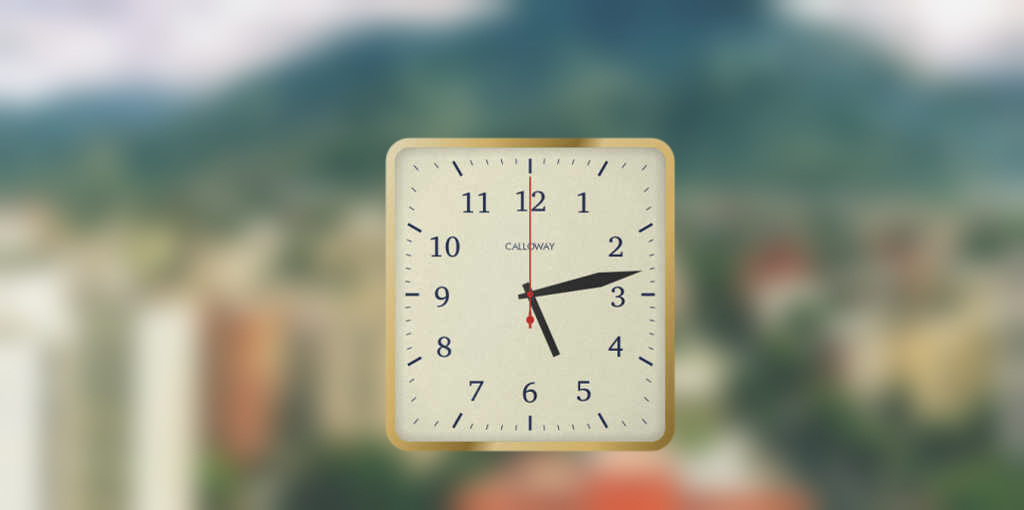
5:13:00
